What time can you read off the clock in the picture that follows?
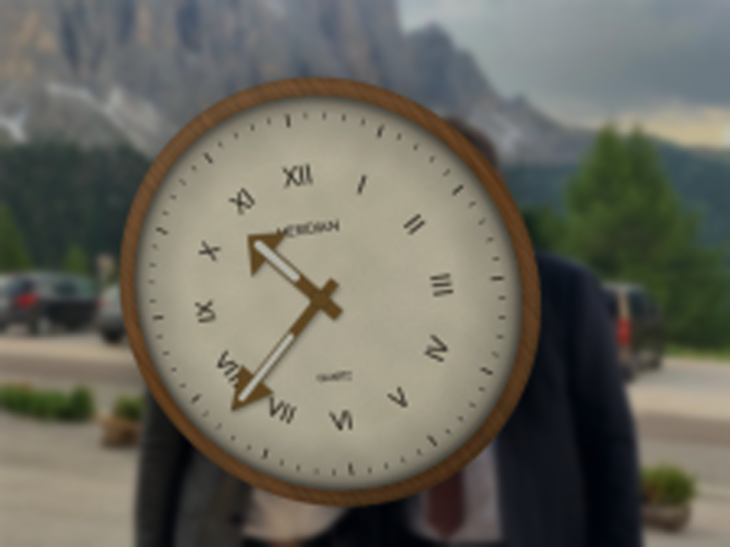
10:38
